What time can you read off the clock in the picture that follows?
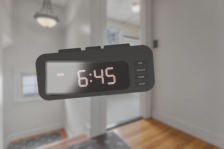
6:45
